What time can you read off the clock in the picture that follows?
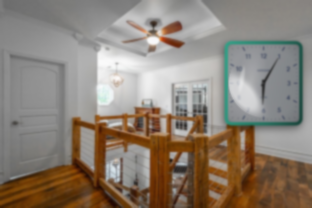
6:05
